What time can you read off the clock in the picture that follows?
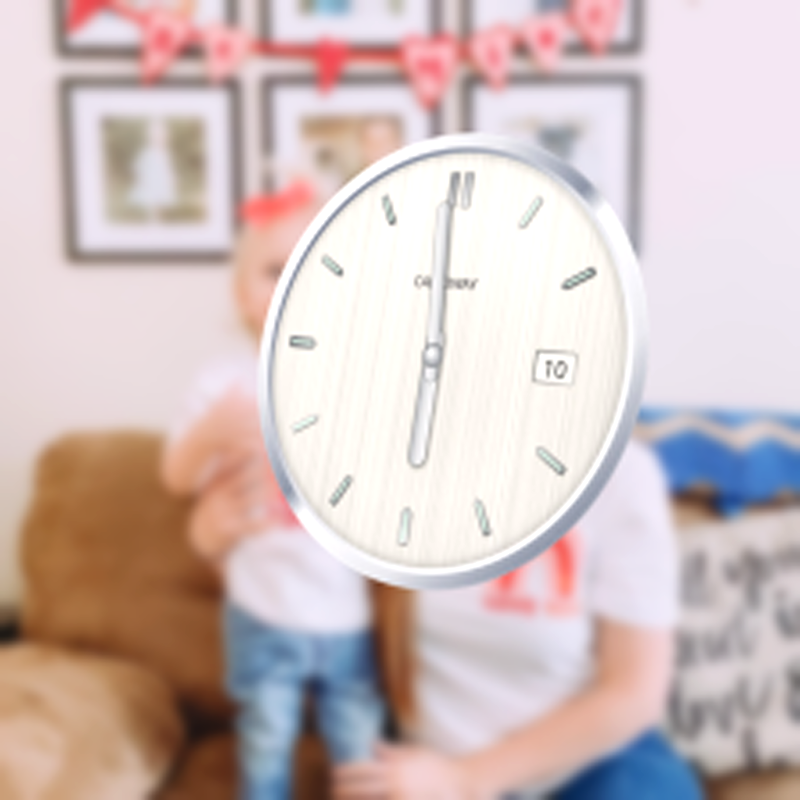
5:59
